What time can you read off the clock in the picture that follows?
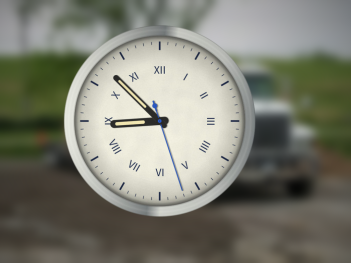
8:52:27
